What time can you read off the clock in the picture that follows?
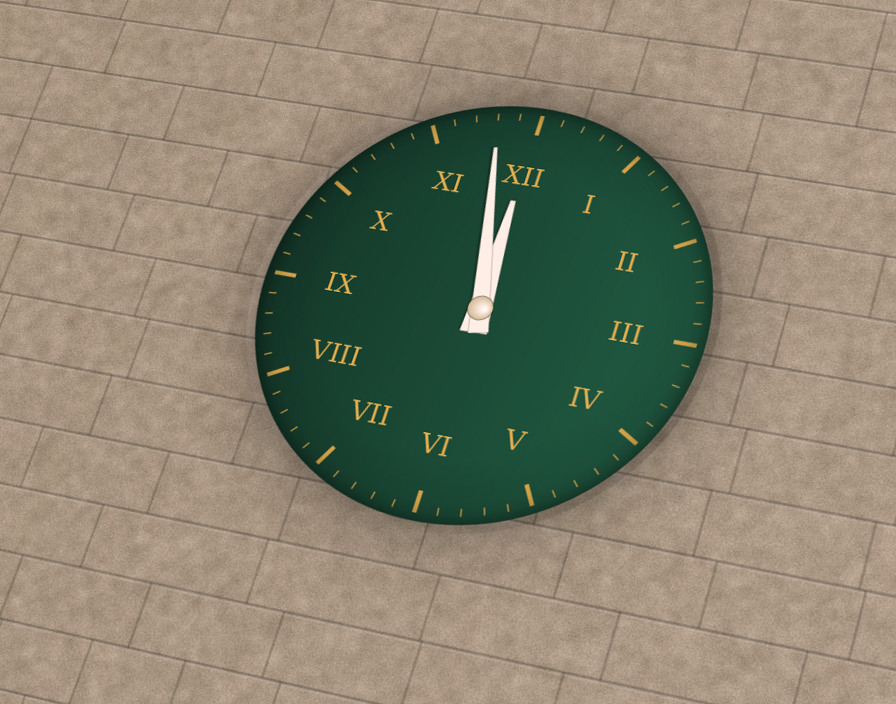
11:58
